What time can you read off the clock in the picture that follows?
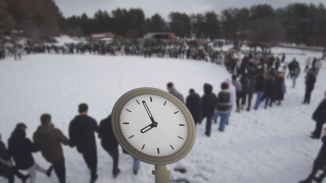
7:57
